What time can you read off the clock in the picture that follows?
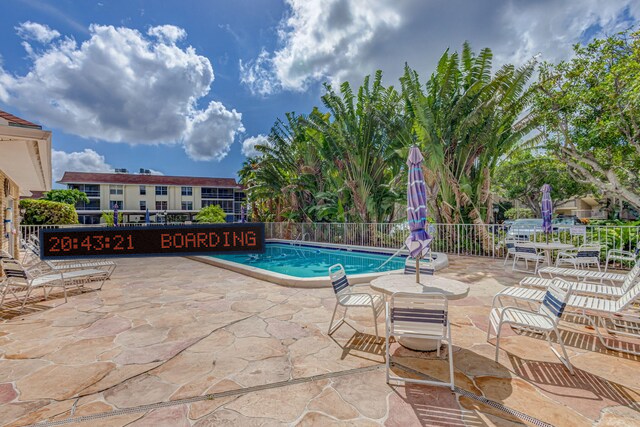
20:43:21
